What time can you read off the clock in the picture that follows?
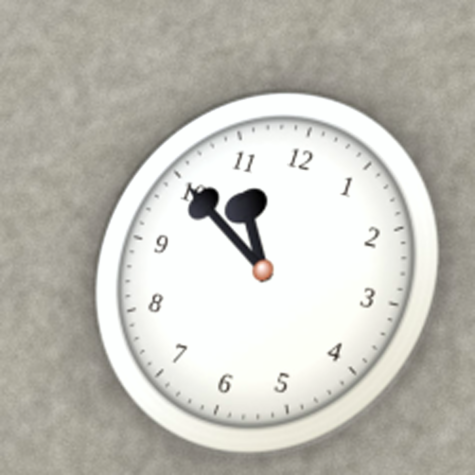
10:50
